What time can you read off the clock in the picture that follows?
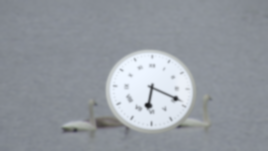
6:19
